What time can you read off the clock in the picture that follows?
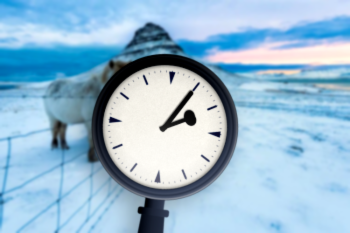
2:05
